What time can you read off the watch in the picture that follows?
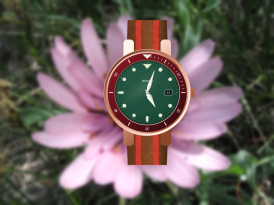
5:03
